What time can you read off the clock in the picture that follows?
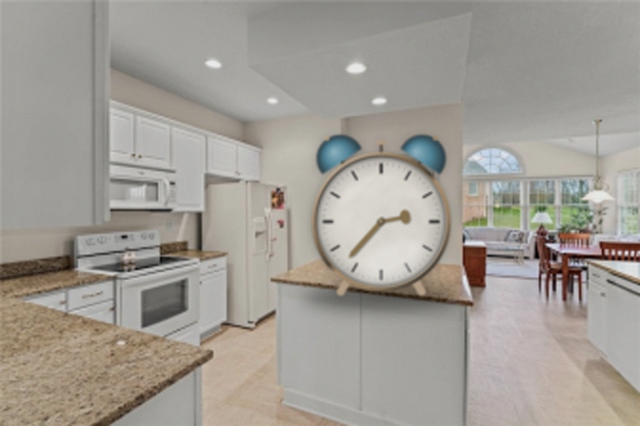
2:37
